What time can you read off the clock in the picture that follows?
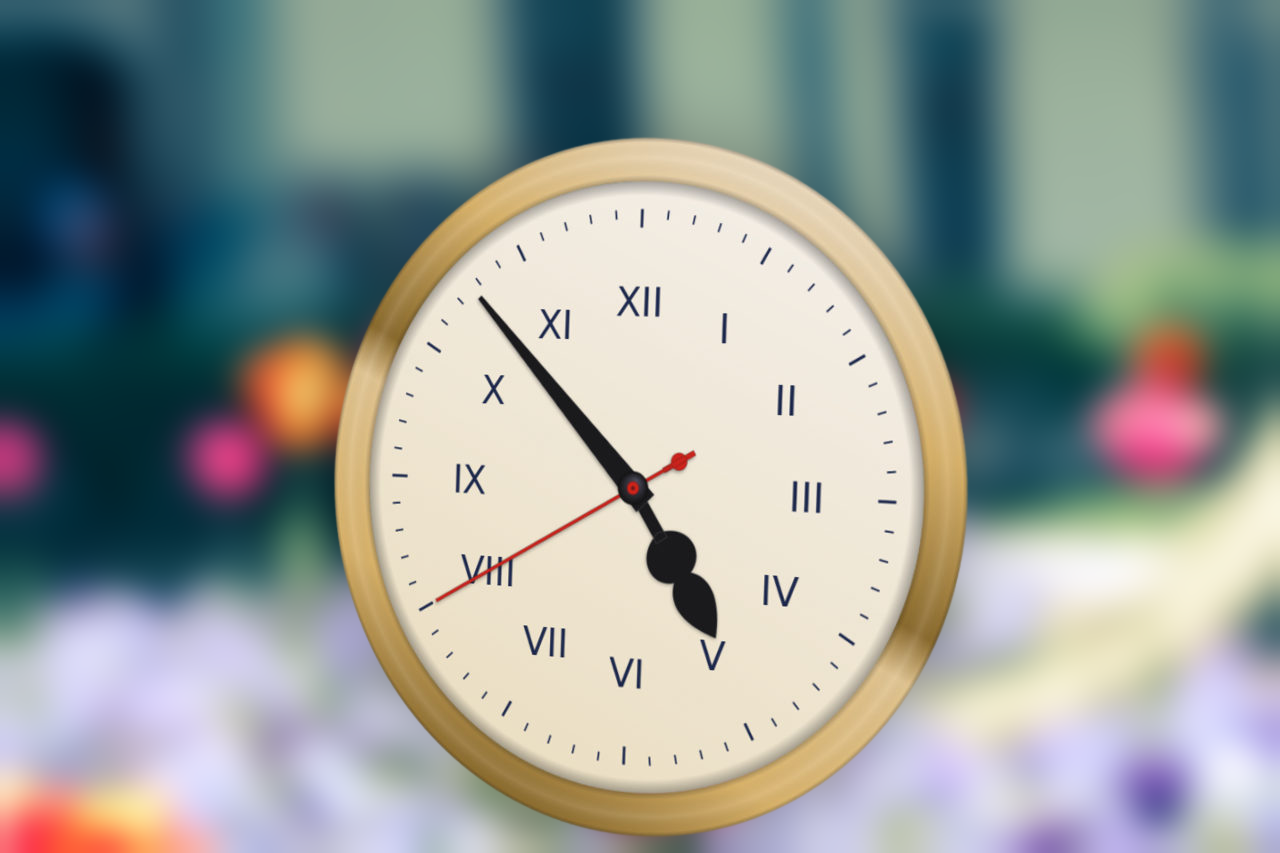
4:52:40
